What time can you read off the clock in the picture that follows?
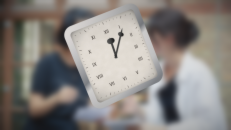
12:06
